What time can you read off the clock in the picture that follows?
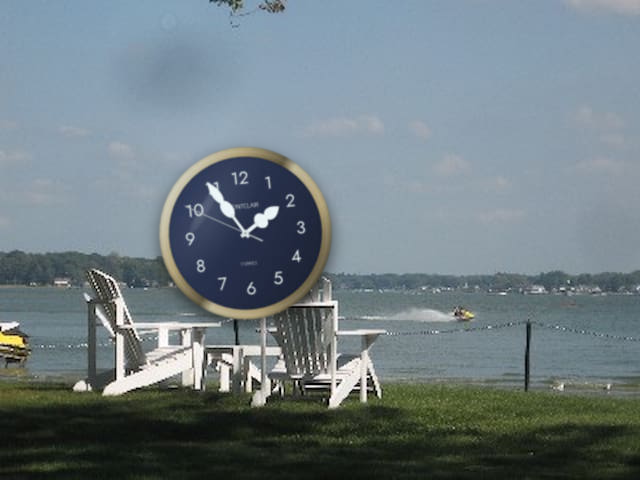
1:54:50
